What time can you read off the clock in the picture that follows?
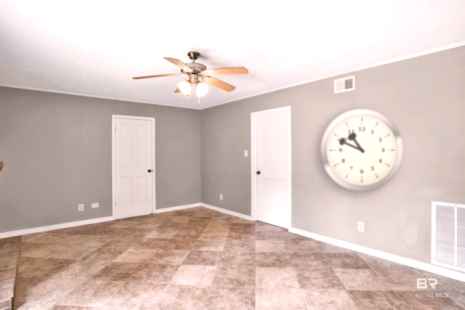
10:49
